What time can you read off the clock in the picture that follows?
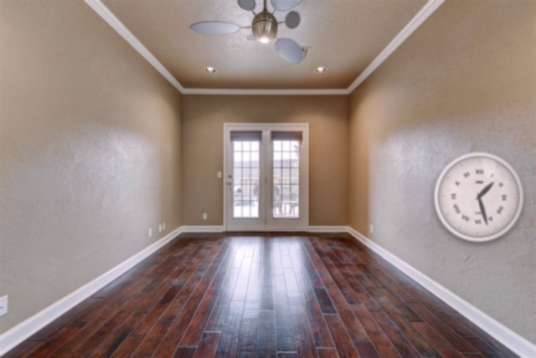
1:27
